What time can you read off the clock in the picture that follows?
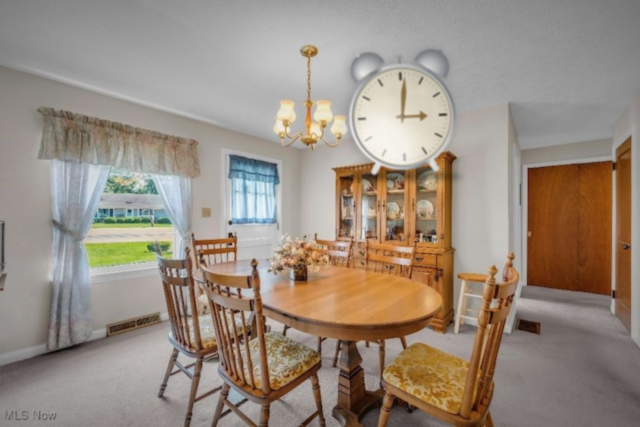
3:01
